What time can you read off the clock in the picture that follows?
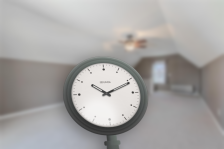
10:11
